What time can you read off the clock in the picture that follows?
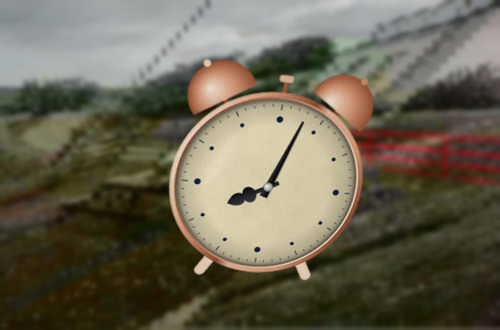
8:03
